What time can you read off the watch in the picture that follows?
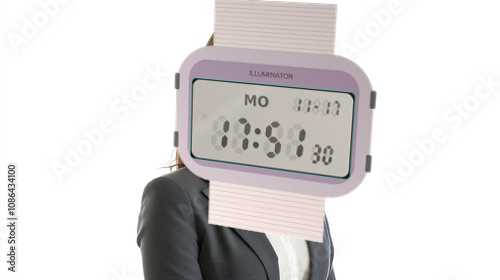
17:51:30
